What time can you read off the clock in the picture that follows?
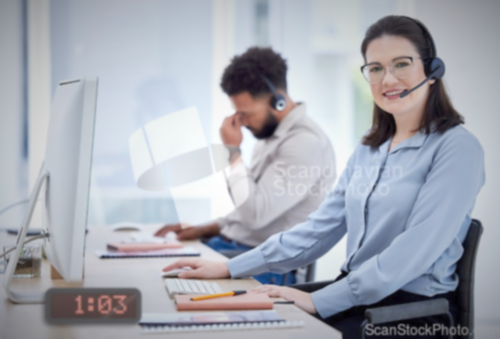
1:03
